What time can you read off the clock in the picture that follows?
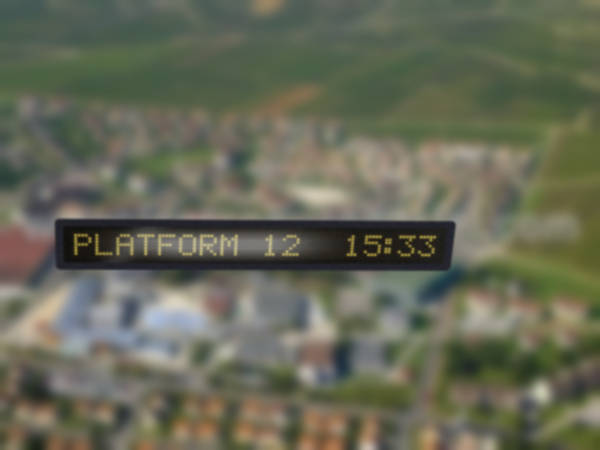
15:33
